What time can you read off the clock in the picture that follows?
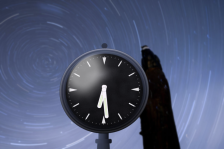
6:29
